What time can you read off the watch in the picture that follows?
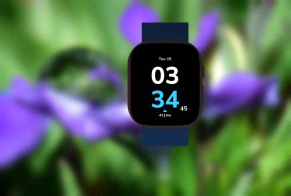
3:34
